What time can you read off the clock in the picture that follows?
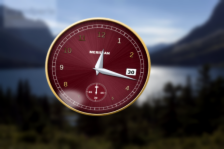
12:17
